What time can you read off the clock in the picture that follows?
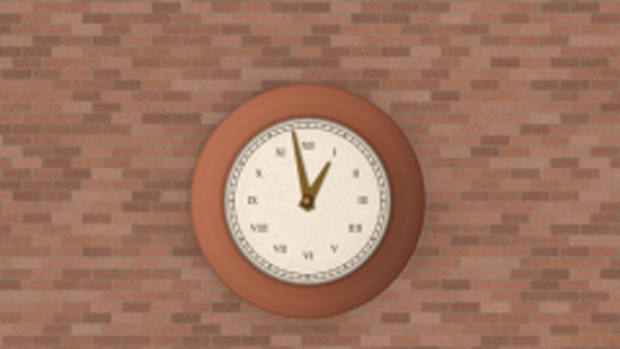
12:58
